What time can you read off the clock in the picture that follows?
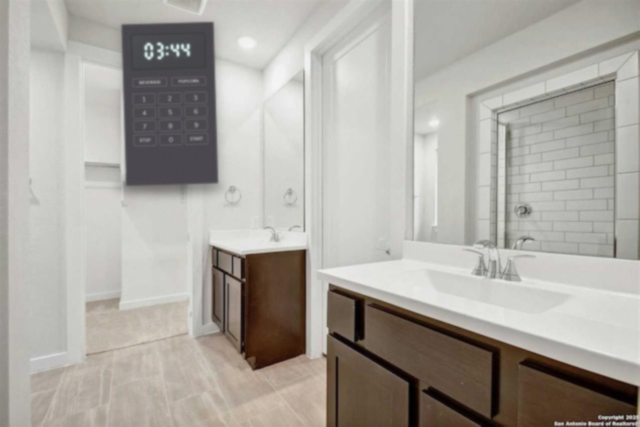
3:44
